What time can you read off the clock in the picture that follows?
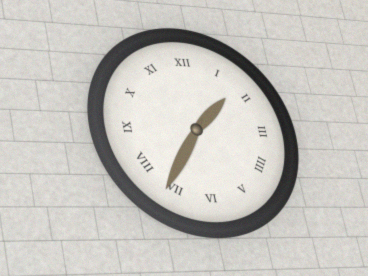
1:36
